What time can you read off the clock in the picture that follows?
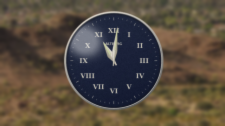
11:01
